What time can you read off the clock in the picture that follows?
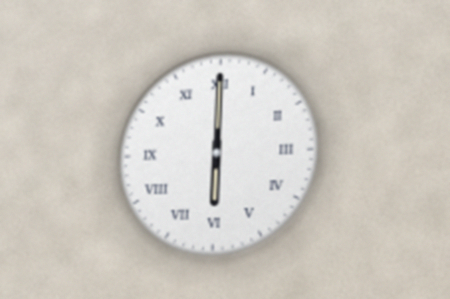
6:00
